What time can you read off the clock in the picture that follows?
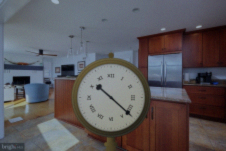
10:22
